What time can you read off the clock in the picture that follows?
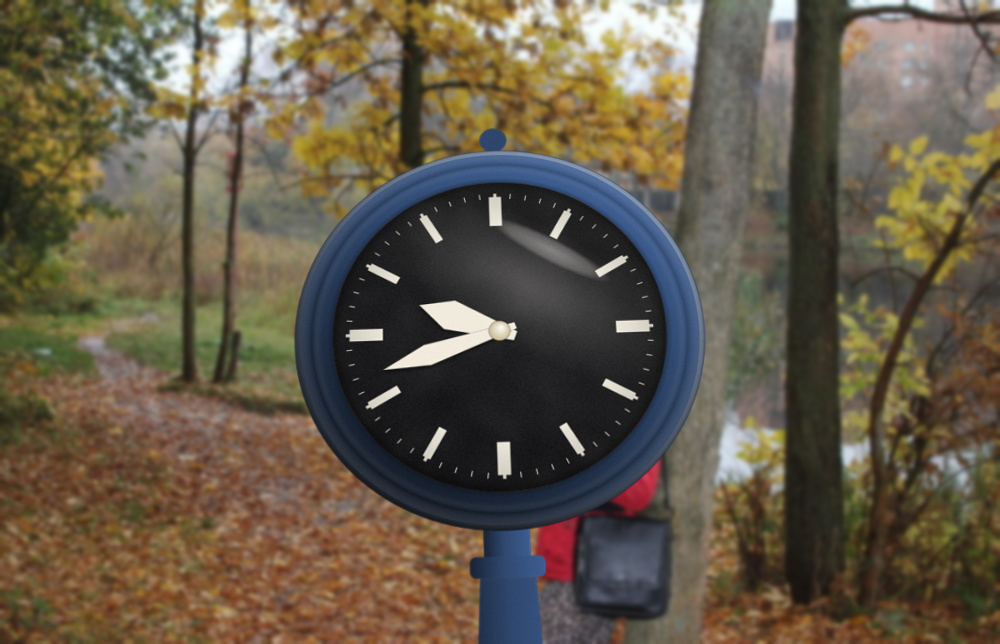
9:42
